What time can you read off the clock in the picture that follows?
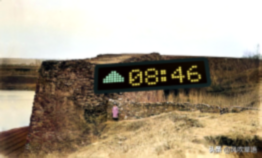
8:46
